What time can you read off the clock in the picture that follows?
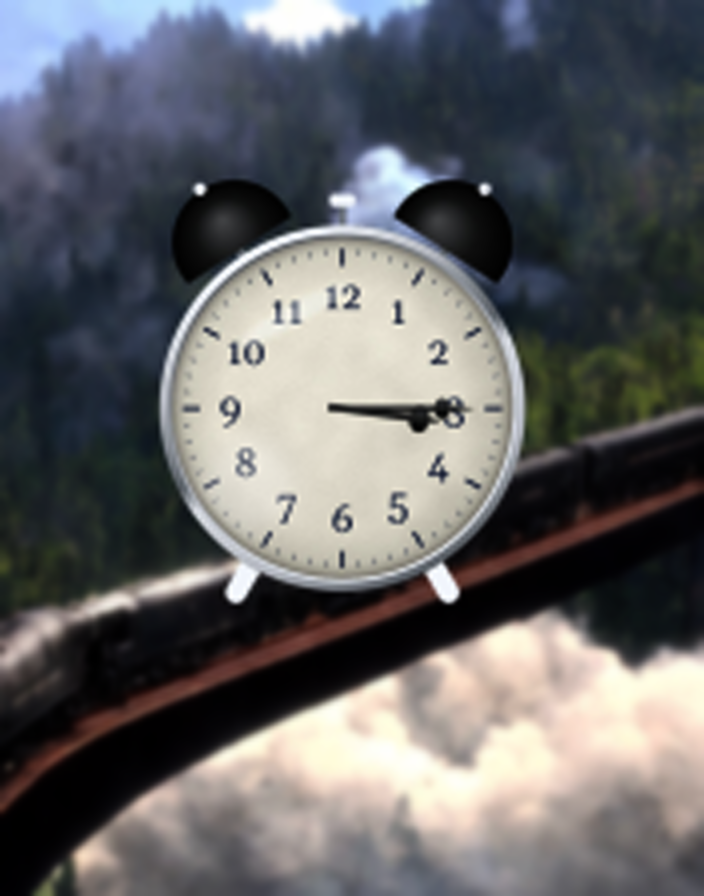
3:15
